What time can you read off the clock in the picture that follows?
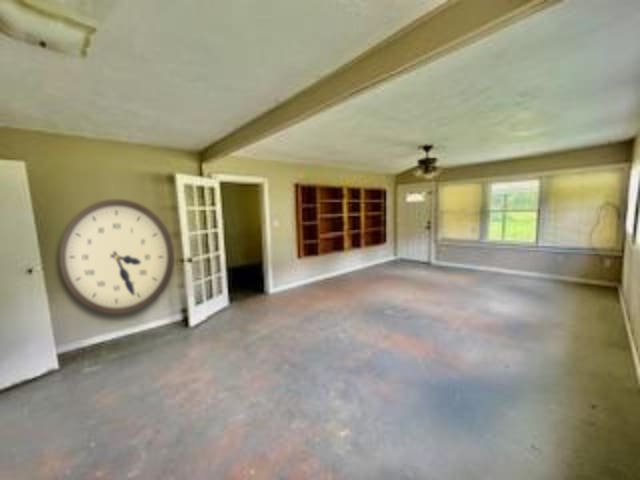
3:26
